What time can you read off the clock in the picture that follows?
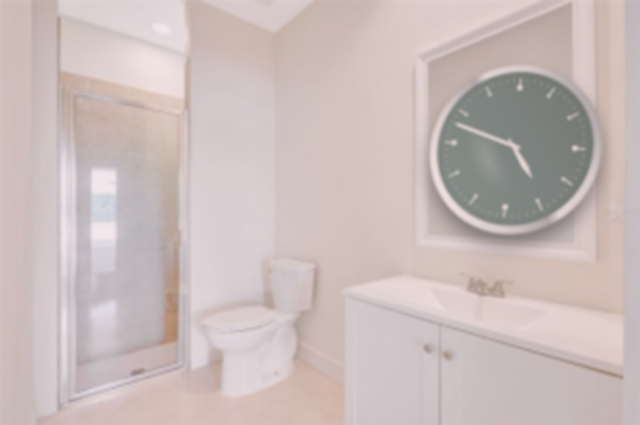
4:48
